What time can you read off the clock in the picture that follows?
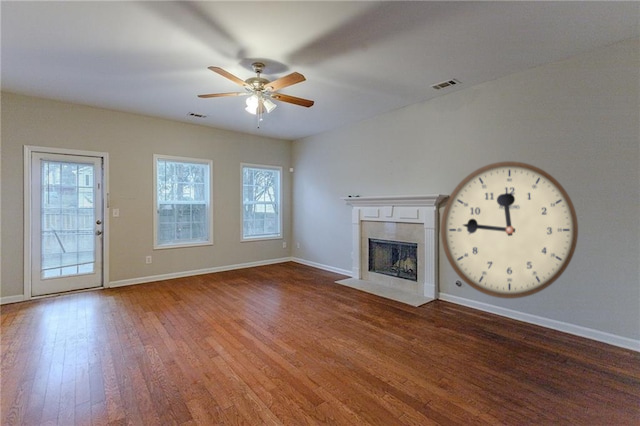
11:46
